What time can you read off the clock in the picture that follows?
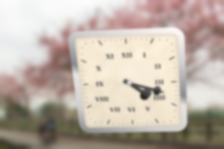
4:18
